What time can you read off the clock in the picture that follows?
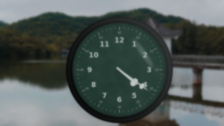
4:21
